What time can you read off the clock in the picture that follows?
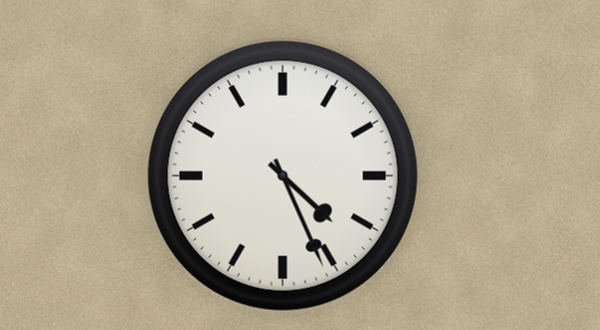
4:26
